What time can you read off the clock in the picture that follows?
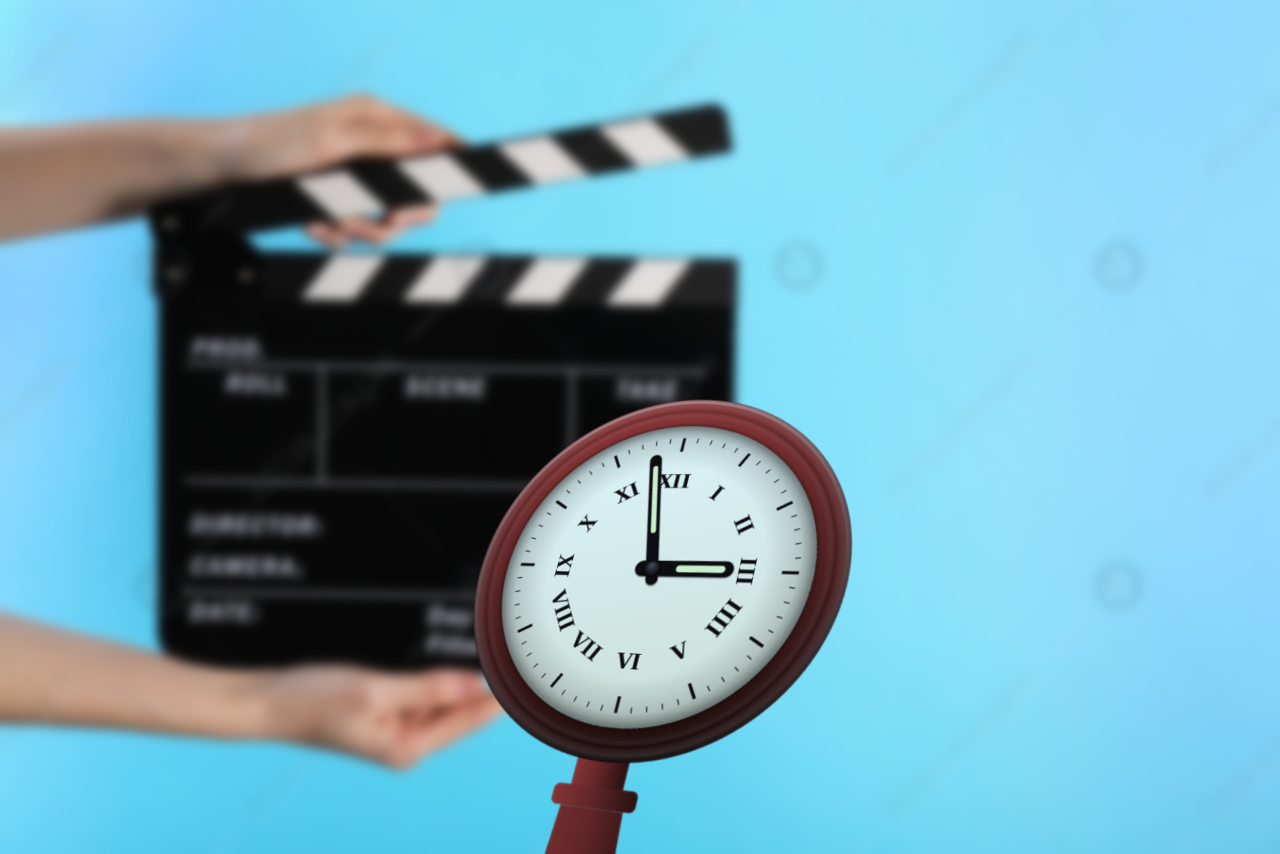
2:58
